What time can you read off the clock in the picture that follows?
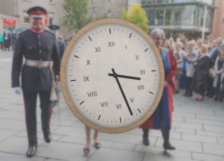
3:27
